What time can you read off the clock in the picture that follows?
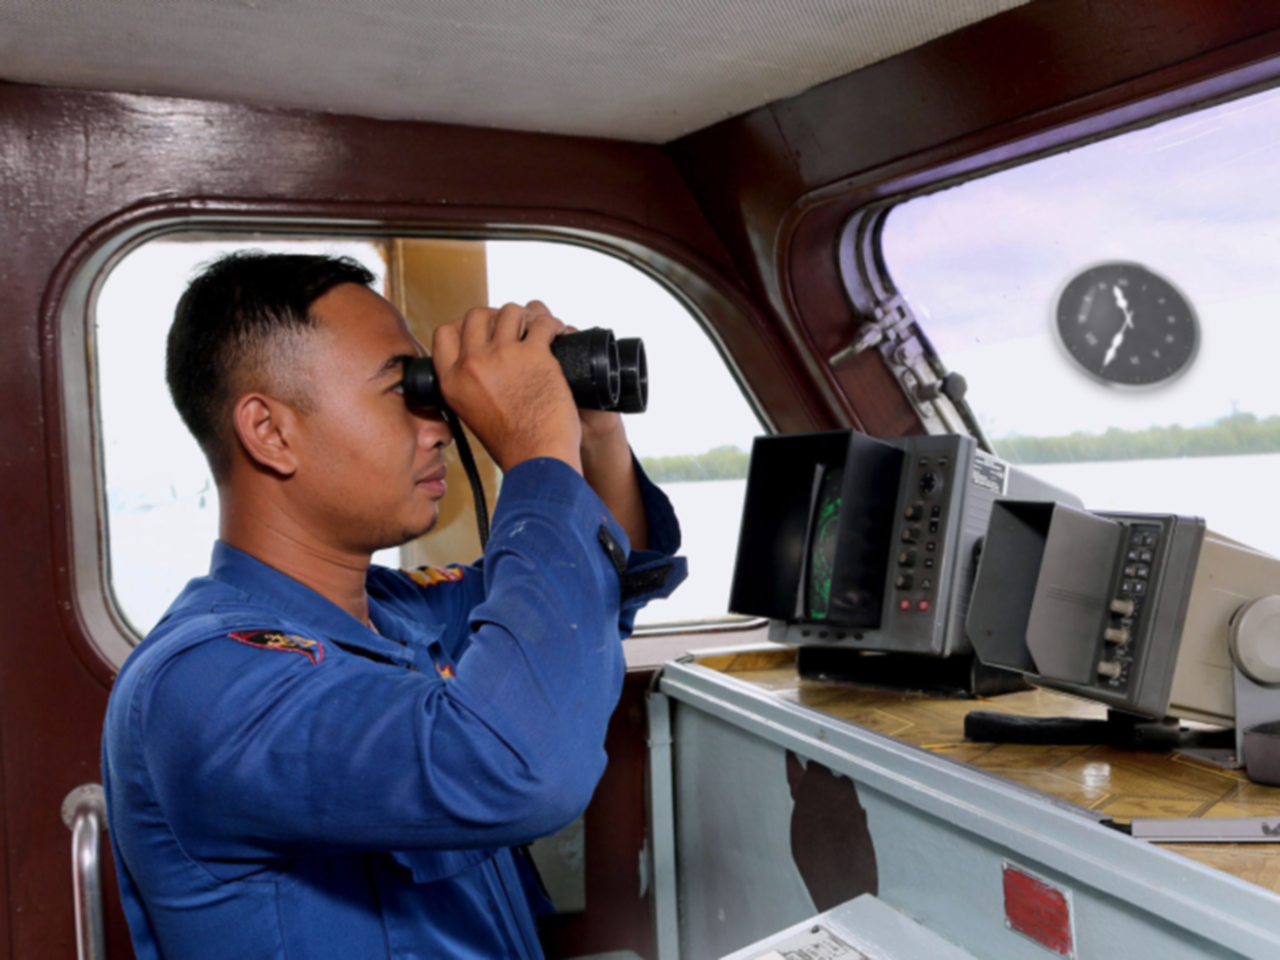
11:35
